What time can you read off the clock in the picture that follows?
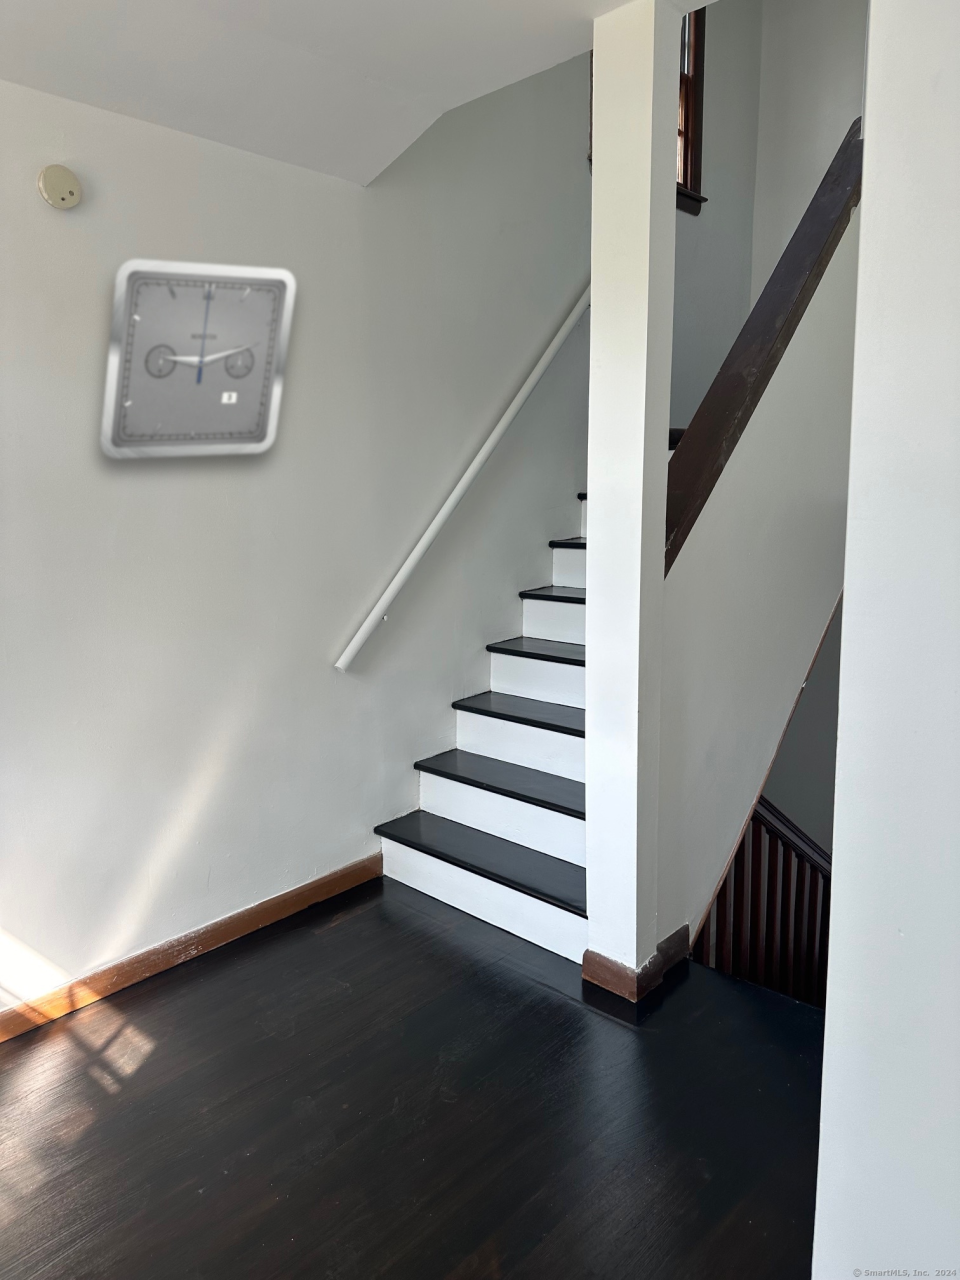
9:12
